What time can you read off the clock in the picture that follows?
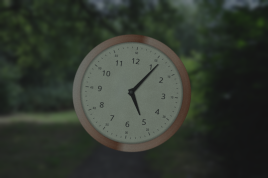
5:06
